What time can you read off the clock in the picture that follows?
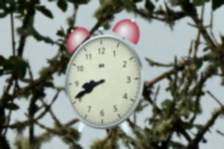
8:41
